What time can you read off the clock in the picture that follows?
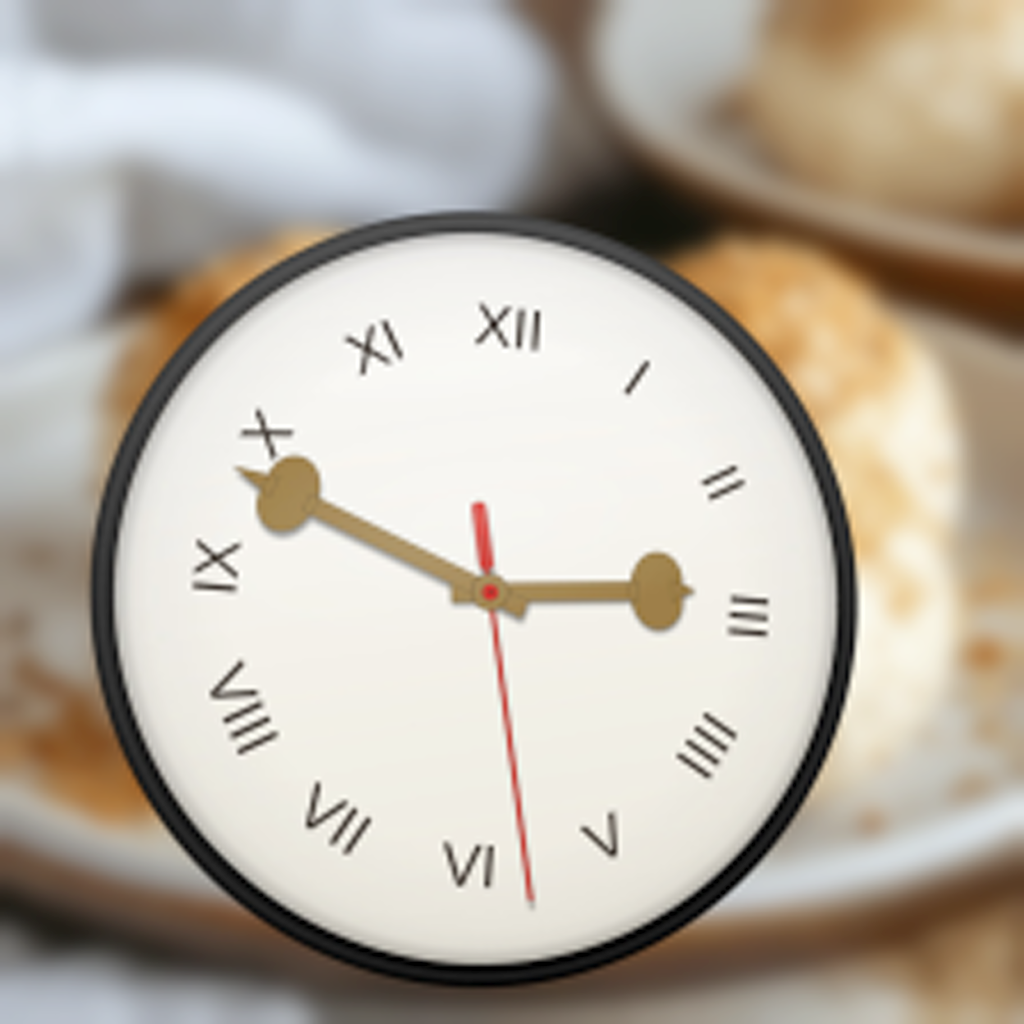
2:48:28
